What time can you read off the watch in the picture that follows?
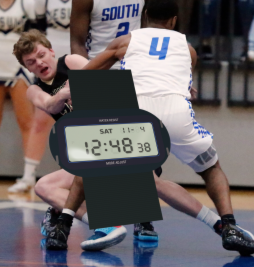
12:48:38
